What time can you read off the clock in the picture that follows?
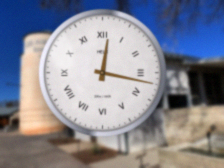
12:17
